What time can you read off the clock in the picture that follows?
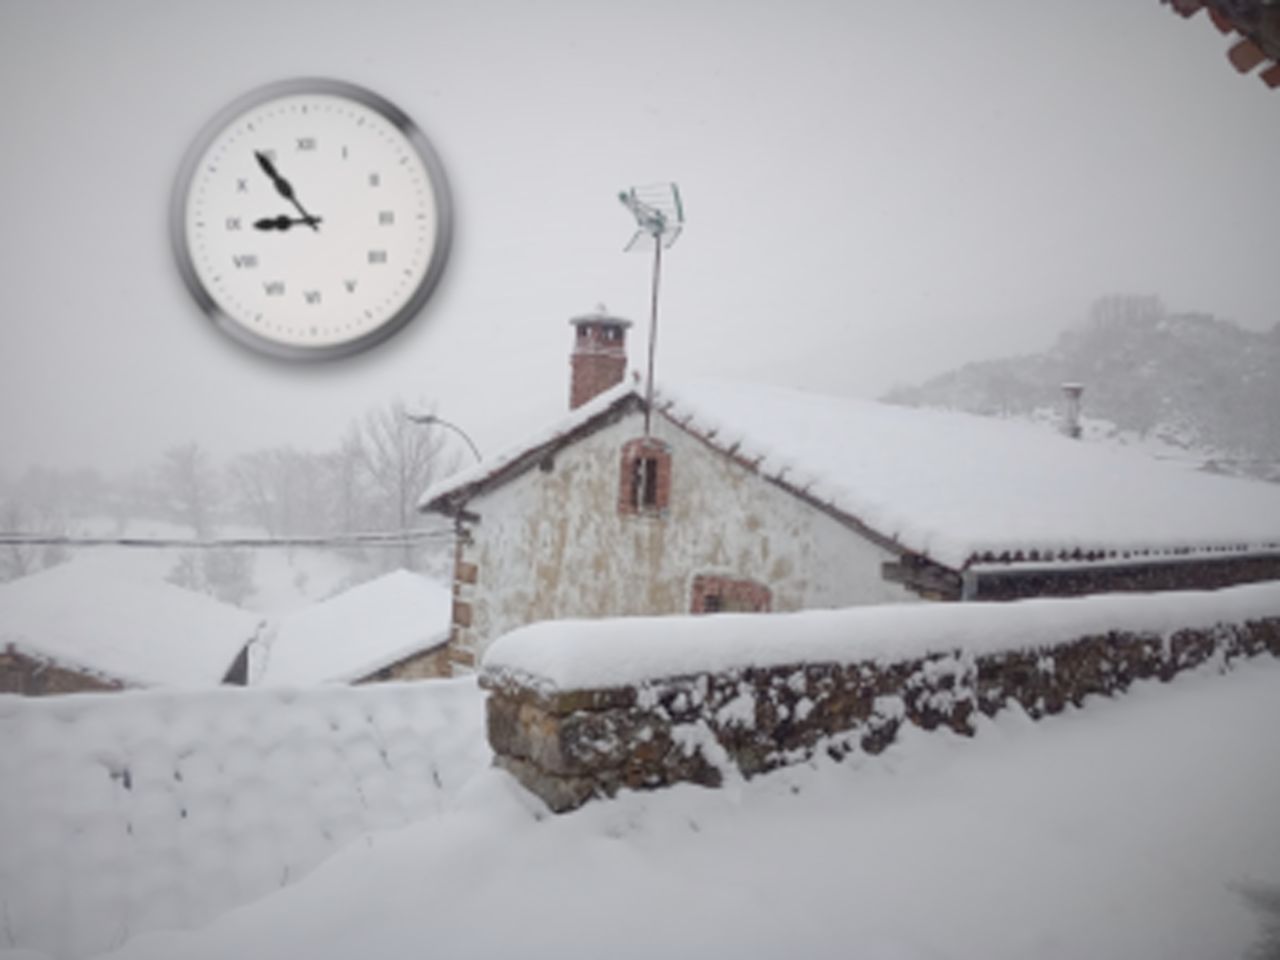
8:54
